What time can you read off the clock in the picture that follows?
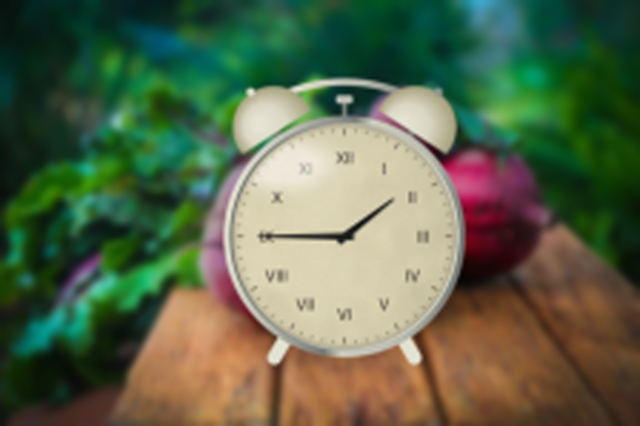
1:45
